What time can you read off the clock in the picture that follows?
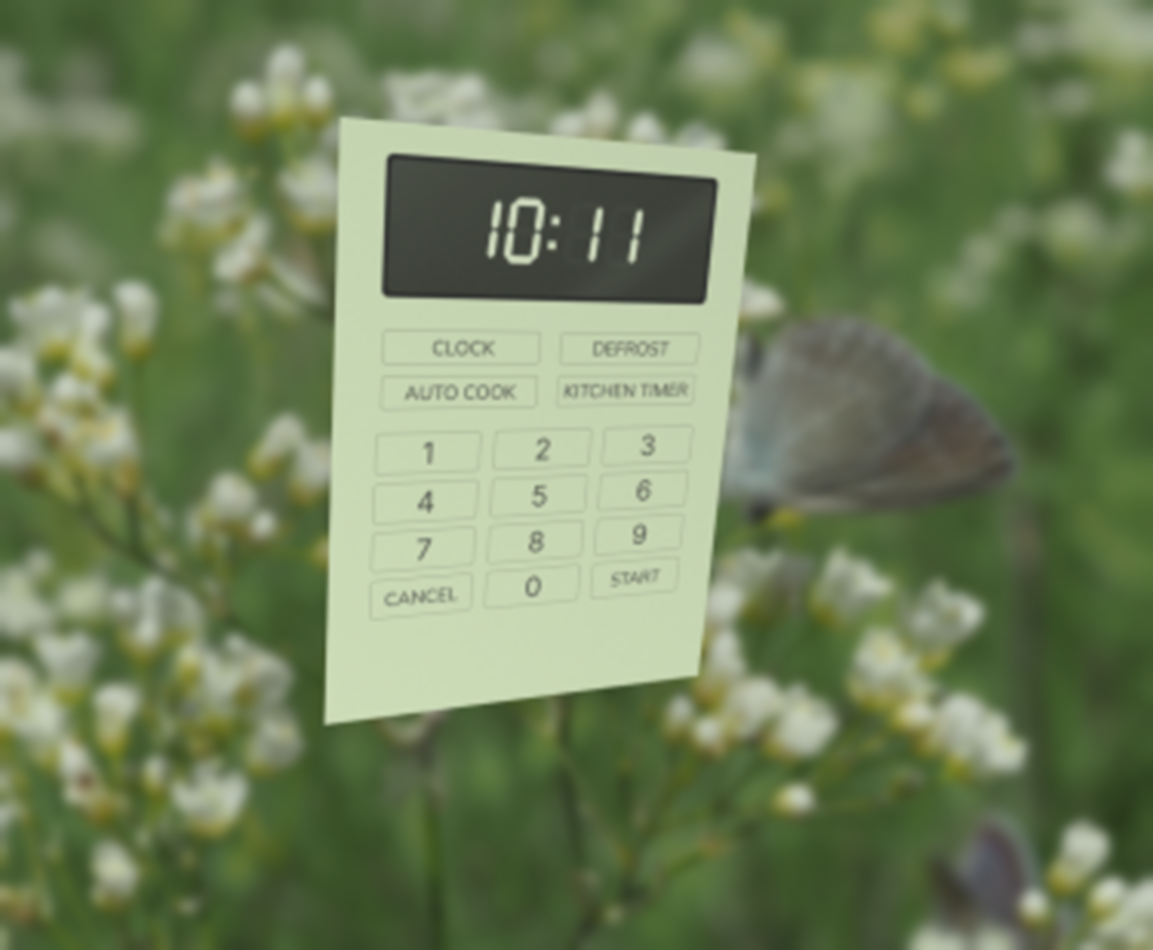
10:11
